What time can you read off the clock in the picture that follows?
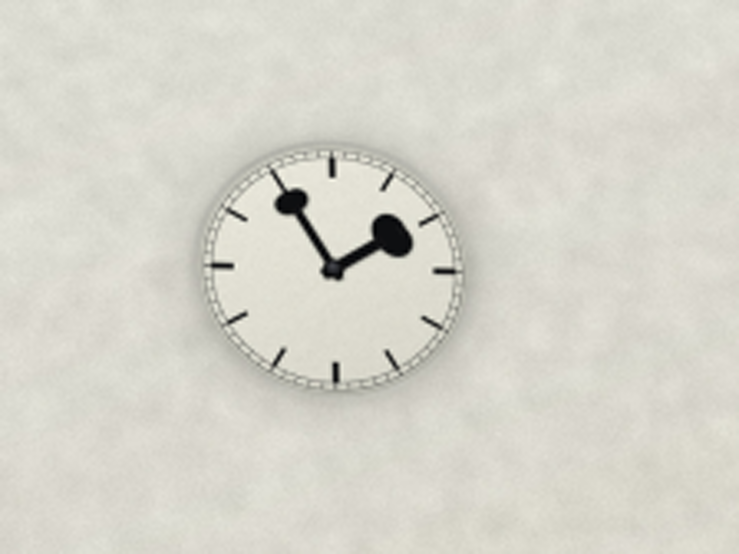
1:55
